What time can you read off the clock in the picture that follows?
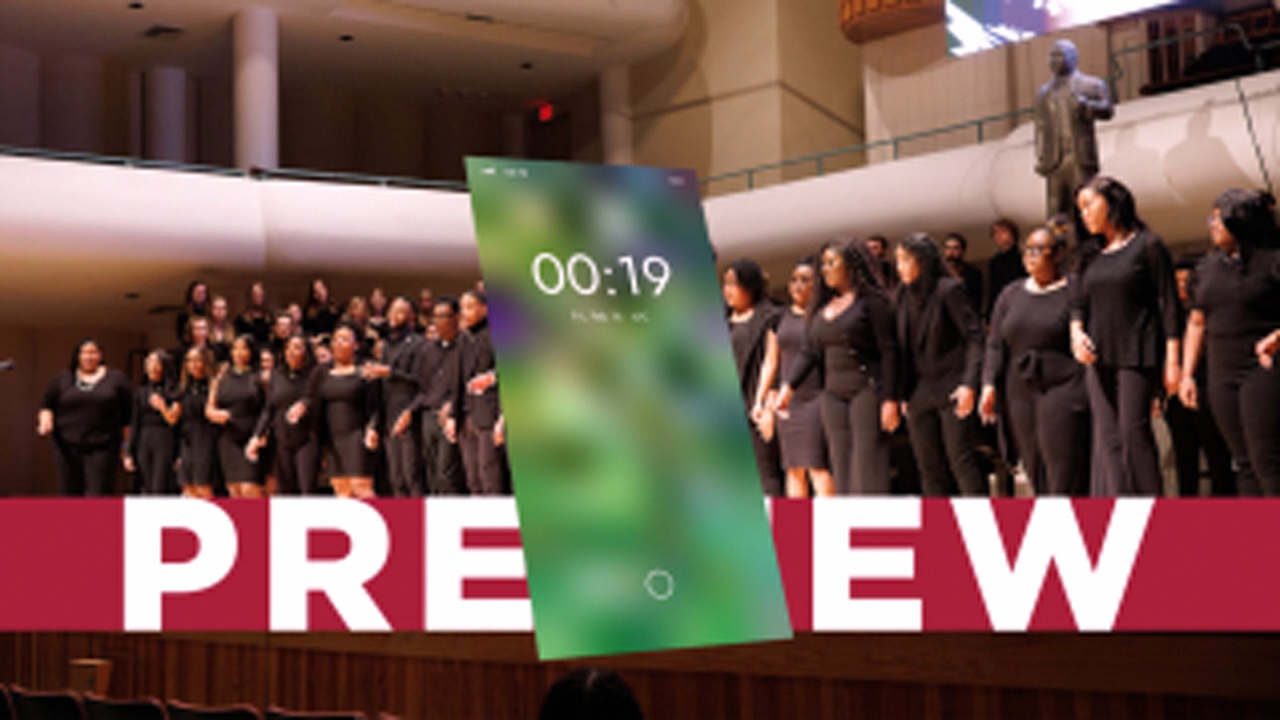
0:19
